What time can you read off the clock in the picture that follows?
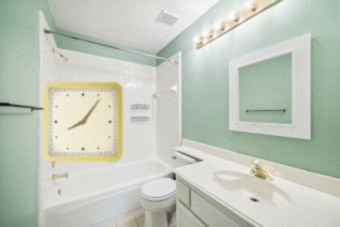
8:06
